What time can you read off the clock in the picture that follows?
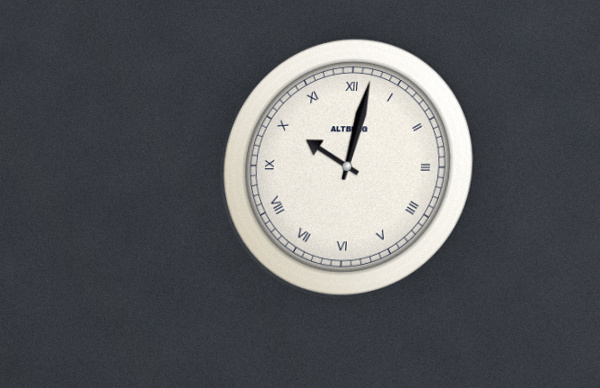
10:02
